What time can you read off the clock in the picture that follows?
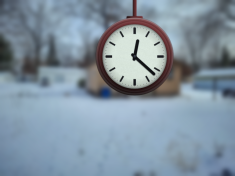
12:22
